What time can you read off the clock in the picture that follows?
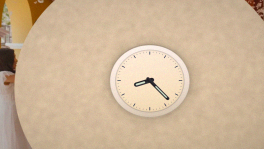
8:23
